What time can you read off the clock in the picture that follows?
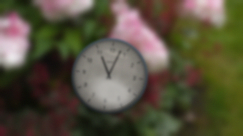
11:03
